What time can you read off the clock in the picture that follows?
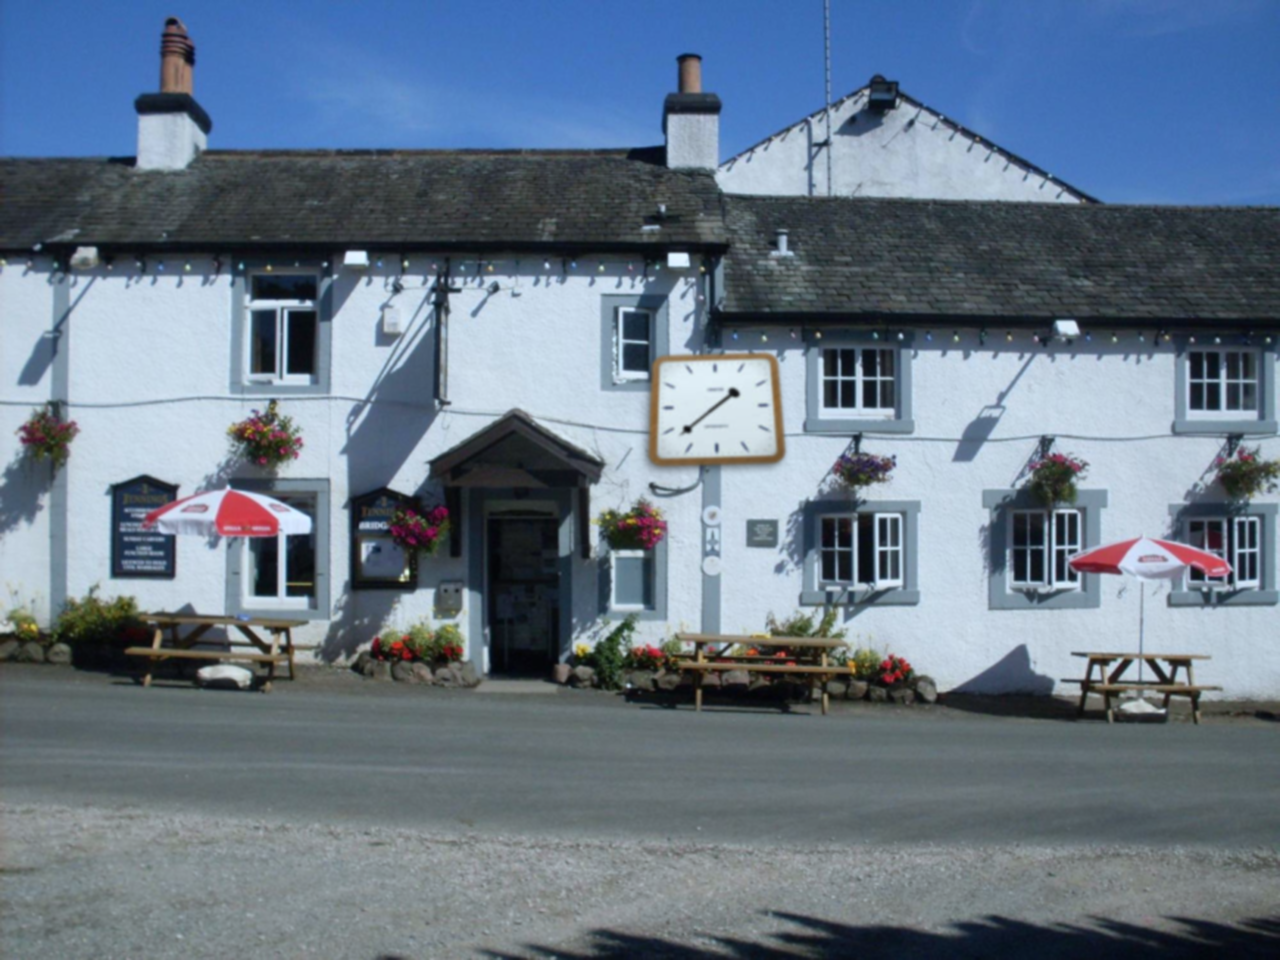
1:38
